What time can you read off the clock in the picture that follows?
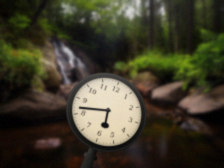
5:42
